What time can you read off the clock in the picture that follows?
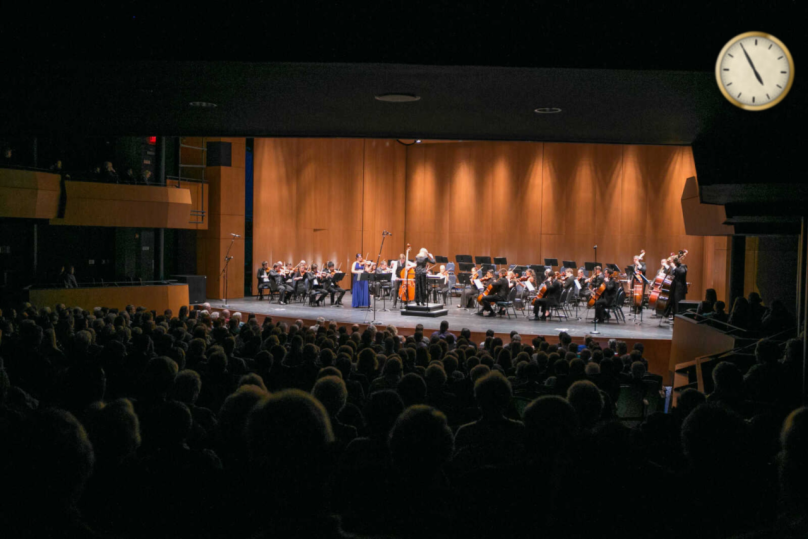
4:55
